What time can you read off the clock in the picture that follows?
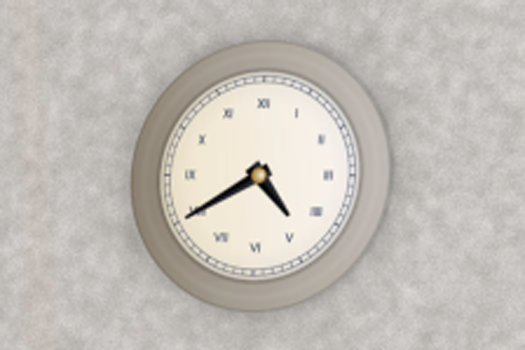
4:40
